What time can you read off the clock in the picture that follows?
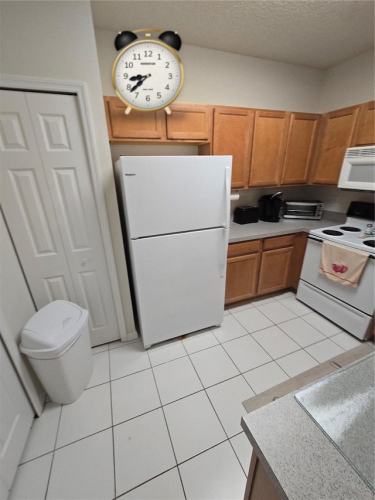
8:38
